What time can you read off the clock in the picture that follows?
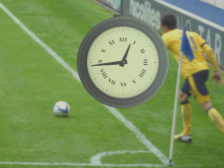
12:44
